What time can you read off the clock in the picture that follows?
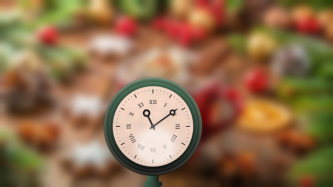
11:09
